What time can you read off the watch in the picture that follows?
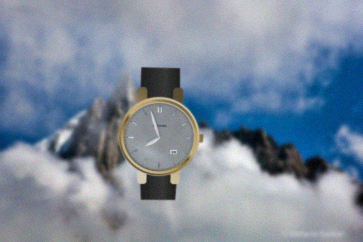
7:57
